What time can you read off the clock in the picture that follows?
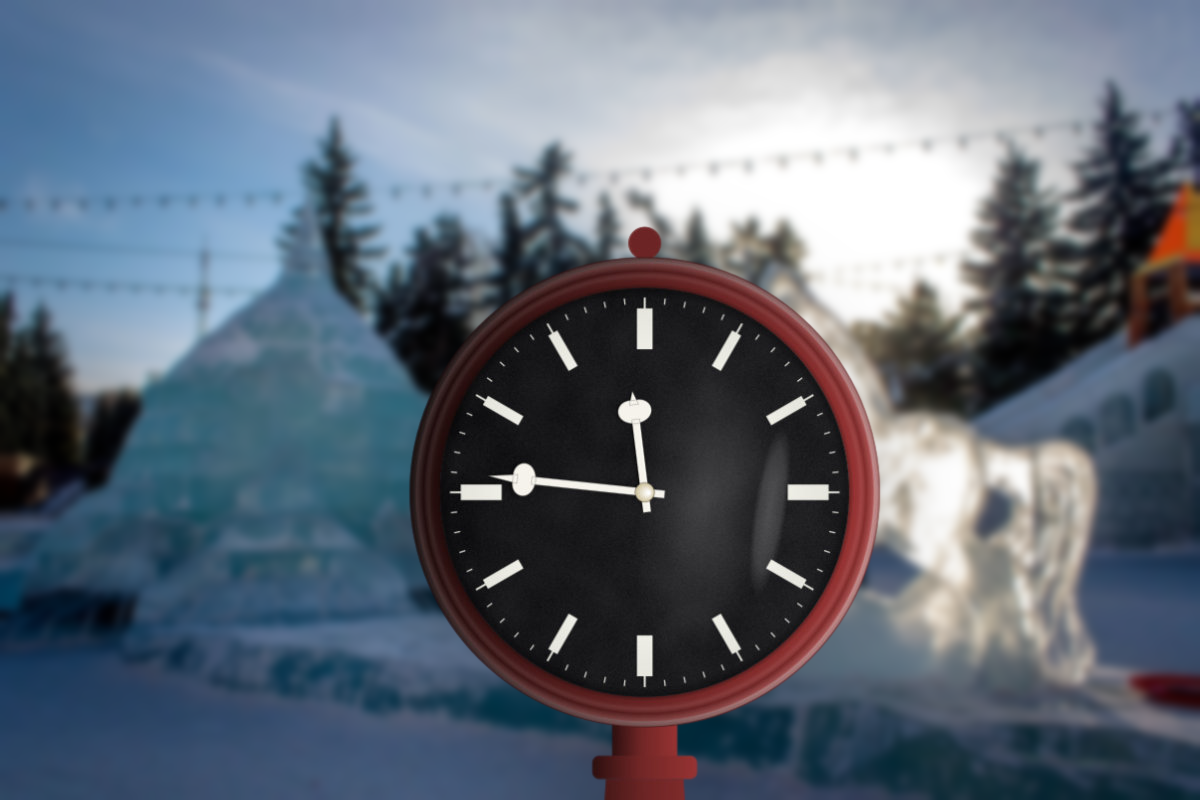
11:46
